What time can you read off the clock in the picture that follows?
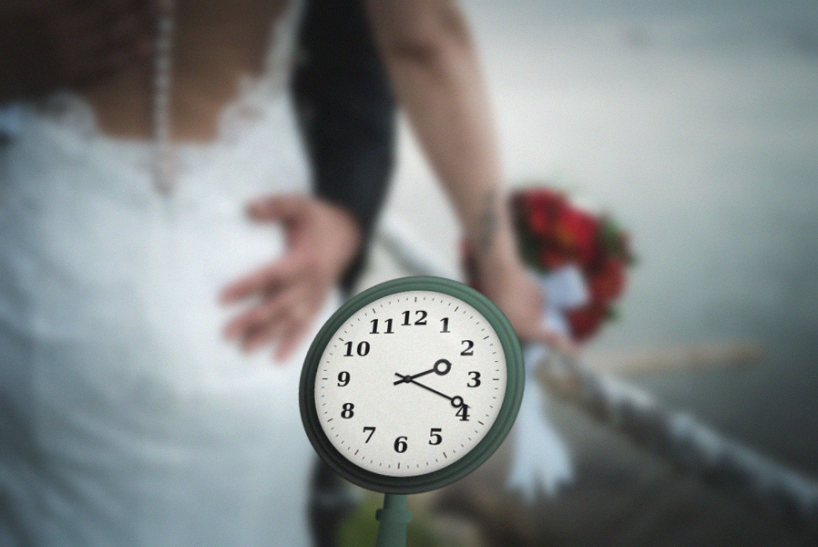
2:19
